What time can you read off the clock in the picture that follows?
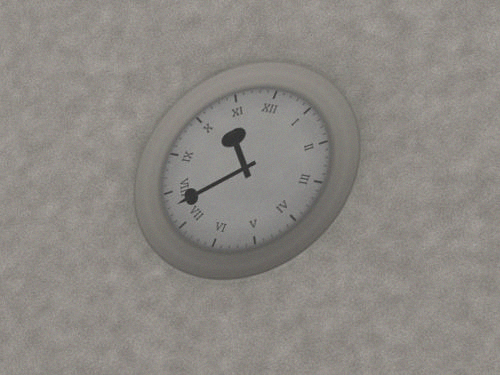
10:38
